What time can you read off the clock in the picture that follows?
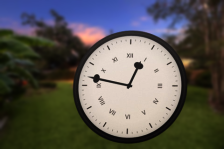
12:47
